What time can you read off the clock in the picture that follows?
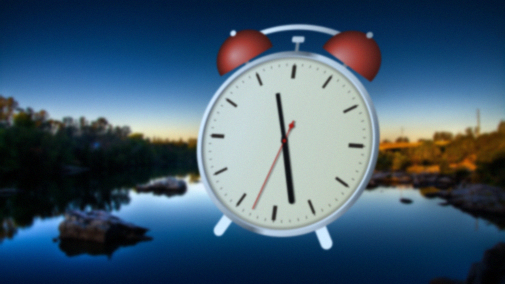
11:27:33
